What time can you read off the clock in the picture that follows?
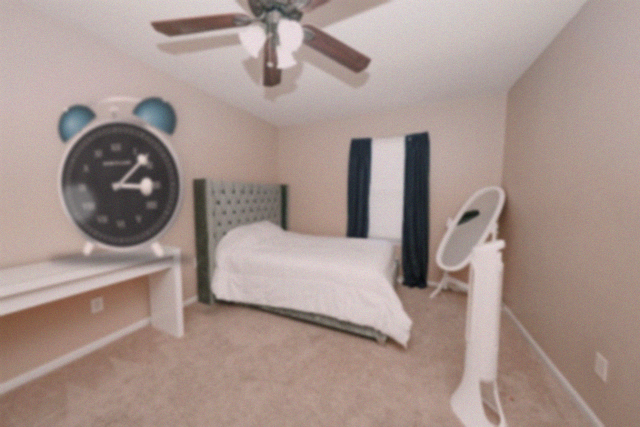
3:08
